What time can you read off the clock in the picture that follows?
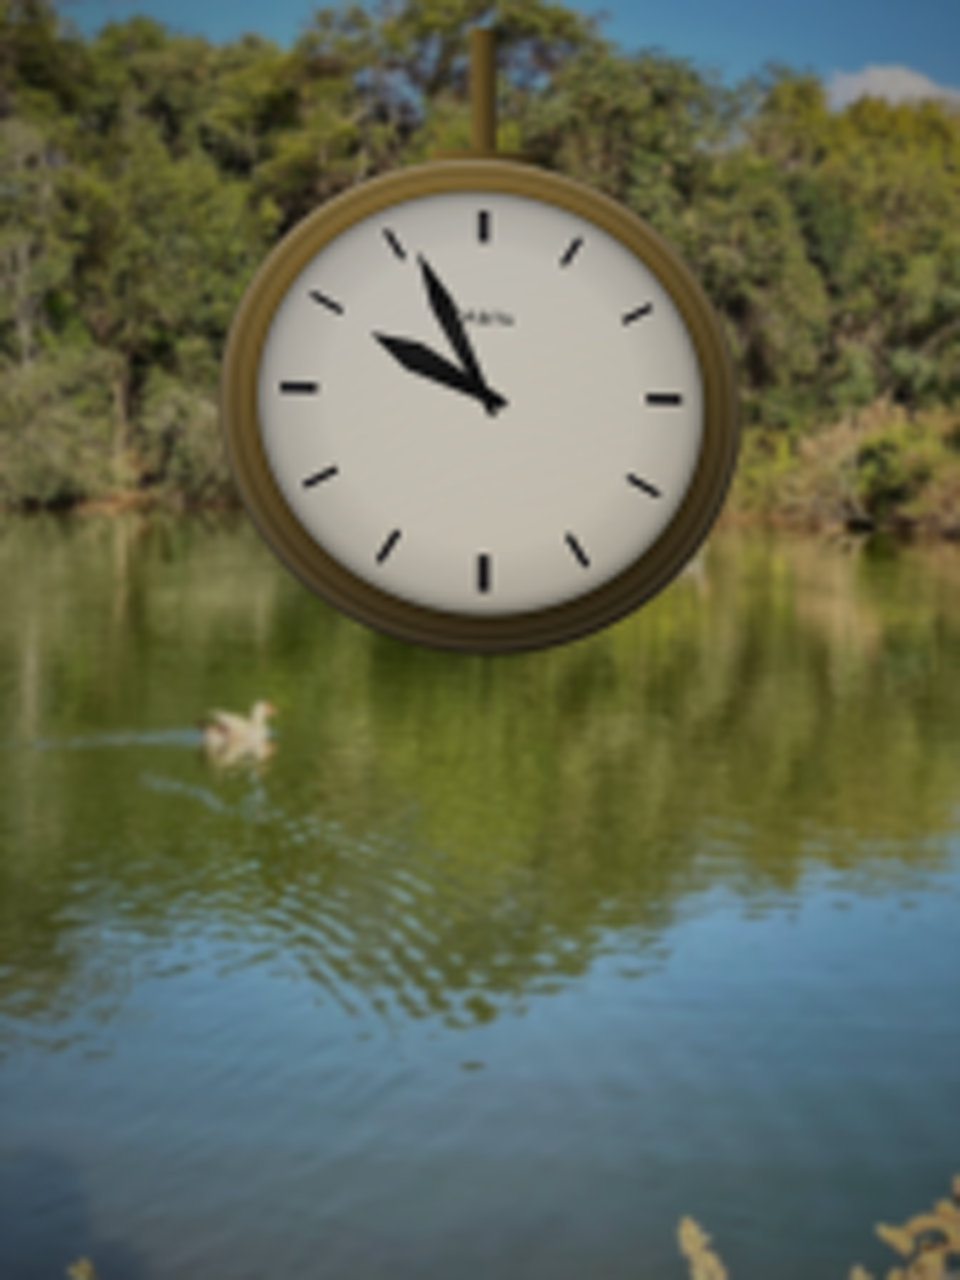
9:56
